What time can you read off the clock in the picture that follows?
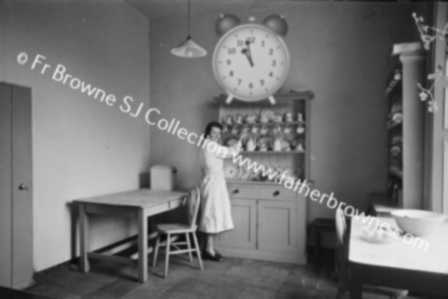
10:58
